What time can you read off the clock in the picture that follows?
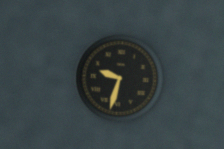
9:32
